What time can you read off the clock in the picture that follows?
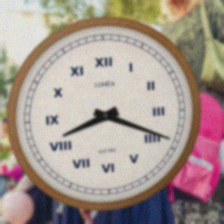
8:19
